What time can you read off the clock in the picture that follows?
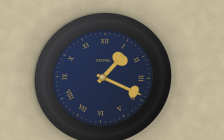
1:19
